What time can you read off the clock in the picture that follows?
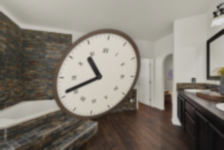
10:41
